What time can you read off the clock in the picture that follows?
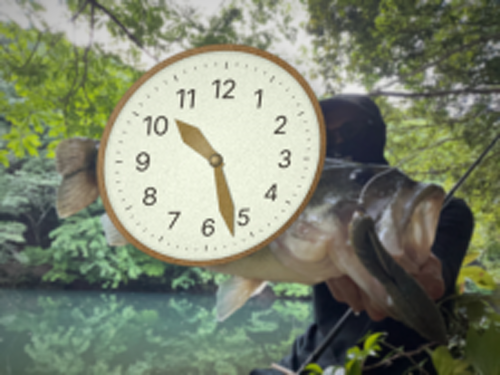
10:27
